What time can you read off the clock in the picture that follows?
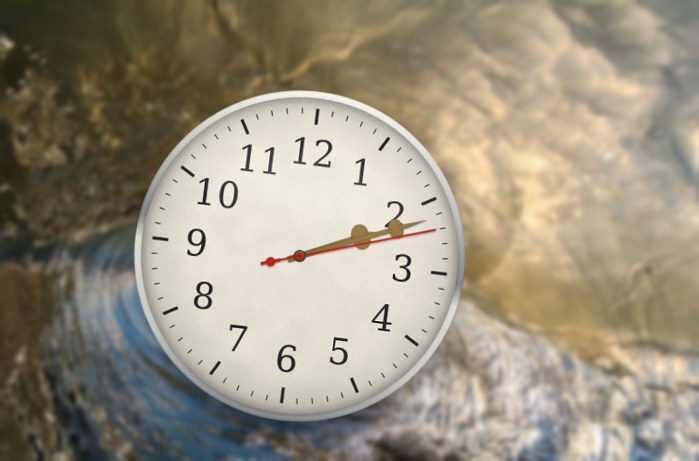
2:11:12
